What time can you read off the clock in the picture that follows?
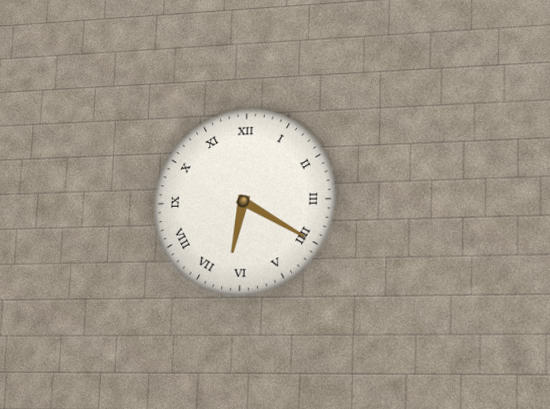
6:20
